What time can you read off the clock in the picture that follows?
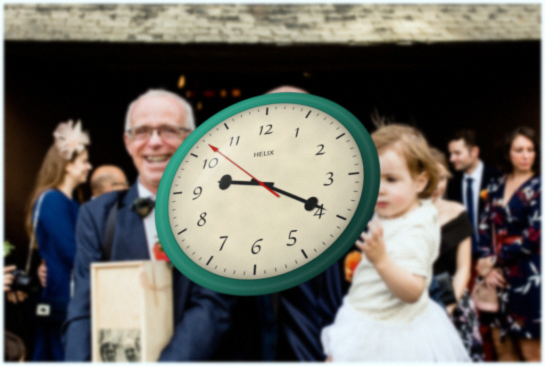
9:19:52
